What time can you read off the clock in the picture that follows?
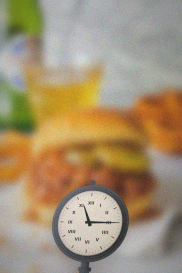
11:15
